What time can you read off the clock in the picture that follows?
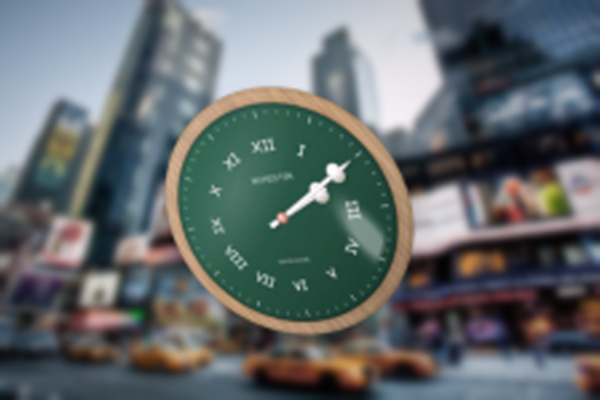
2:10
